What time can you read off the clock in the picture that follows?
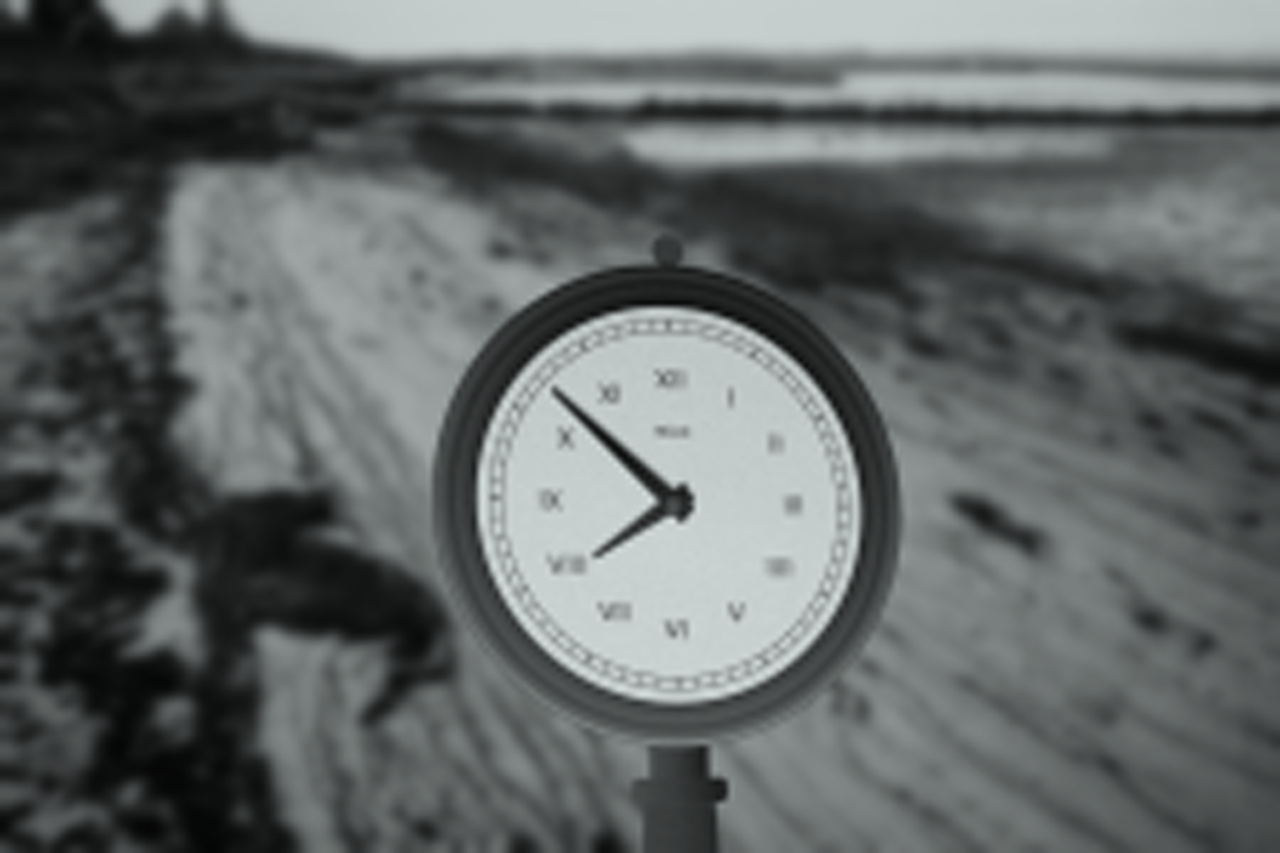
7:52
